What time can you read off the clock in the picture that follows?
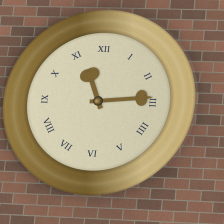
11:14
